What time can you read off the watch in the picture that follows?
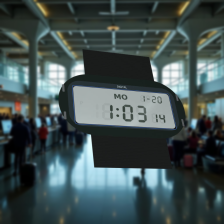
1:03:14
